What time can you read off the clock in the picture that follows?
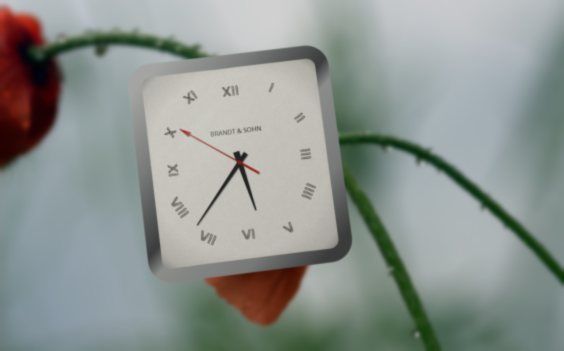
5:36:51
